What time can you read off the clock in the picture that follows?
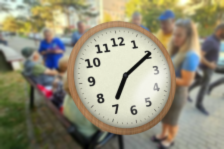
7:10
